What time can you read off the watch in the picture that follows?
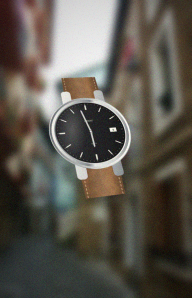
5:58
